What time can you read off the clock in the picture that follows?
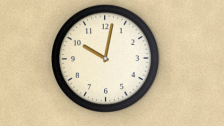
10:02
